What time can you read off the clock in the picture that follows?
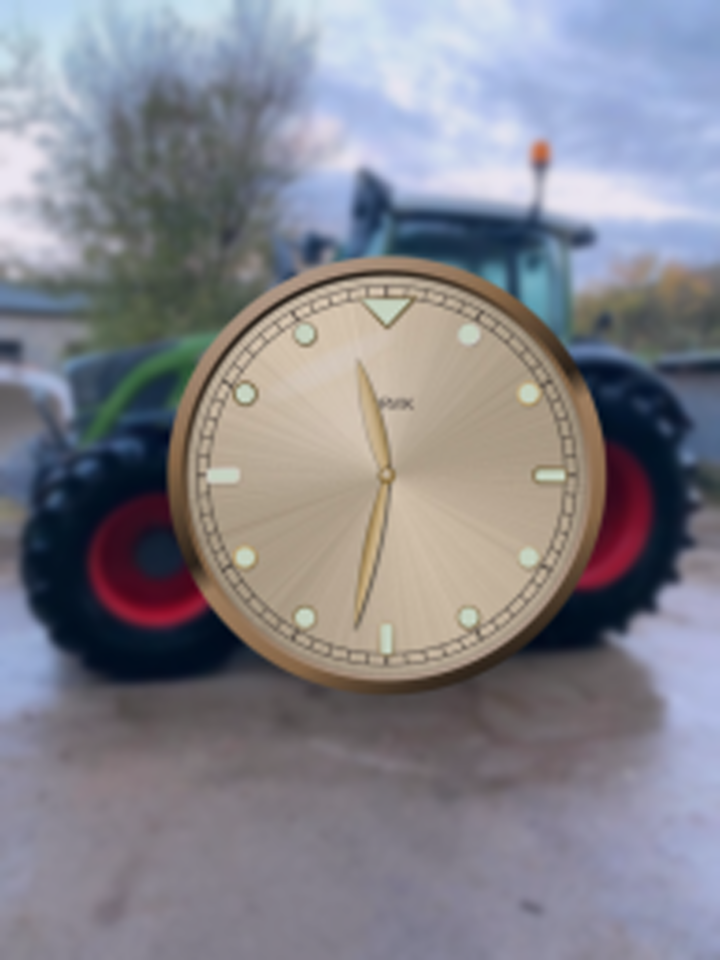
11:32
